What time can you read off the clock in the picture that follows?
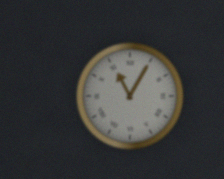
11:05
